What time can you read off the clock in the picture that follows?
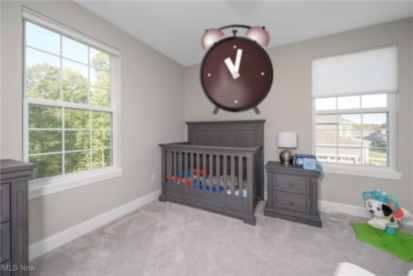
11:02
